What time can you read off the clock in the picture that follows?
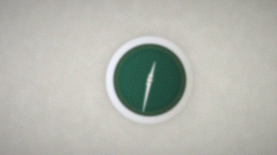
12:32
